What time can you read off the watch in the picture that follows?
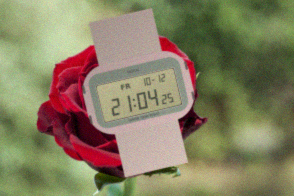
21:04:25
